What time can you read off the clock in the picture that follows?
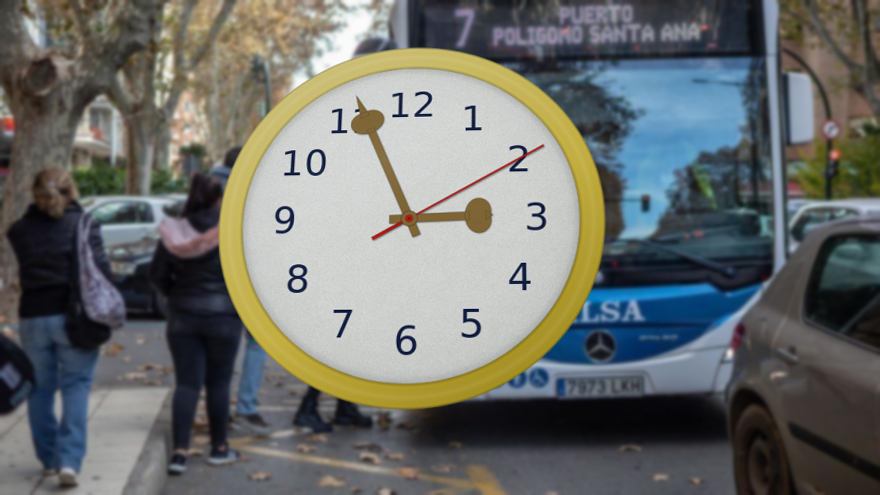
2:56:10
